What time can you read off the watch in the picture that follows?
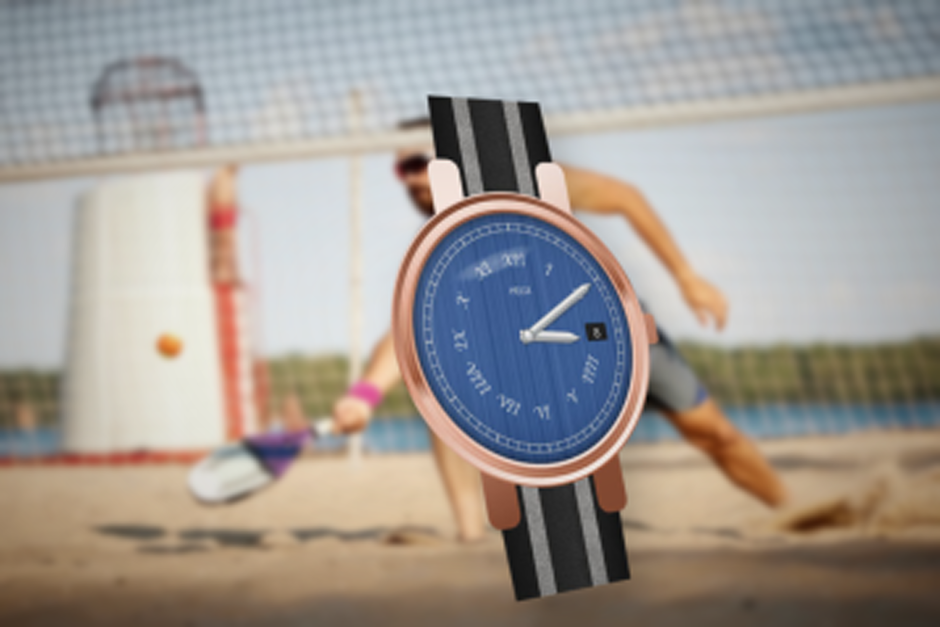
3:10
